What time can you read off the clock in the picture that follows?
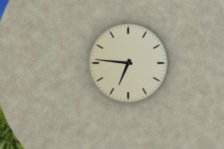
6:46
